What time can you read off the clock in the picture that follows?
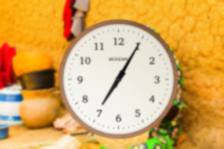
7:05
